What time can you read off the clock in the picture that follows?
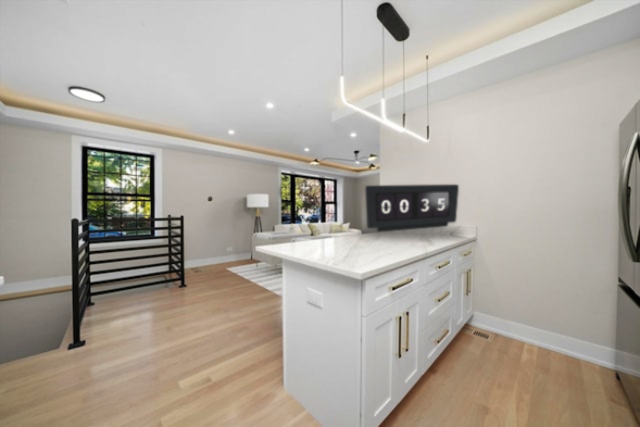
0:35
